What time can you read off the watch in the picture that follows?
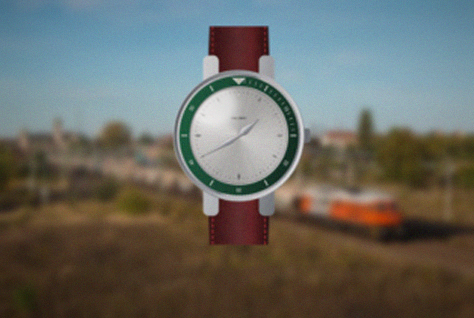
1:40
